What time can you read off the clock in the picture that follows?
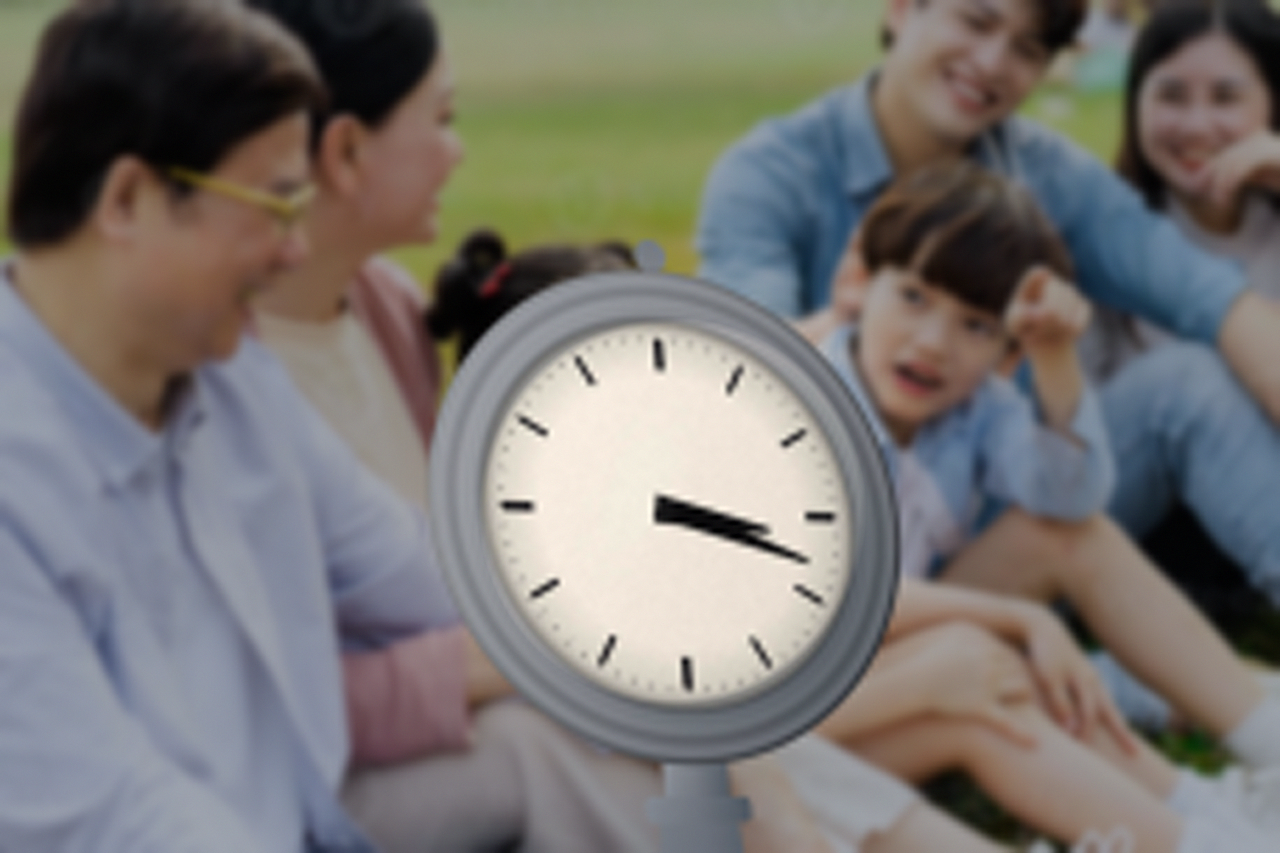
3:18
